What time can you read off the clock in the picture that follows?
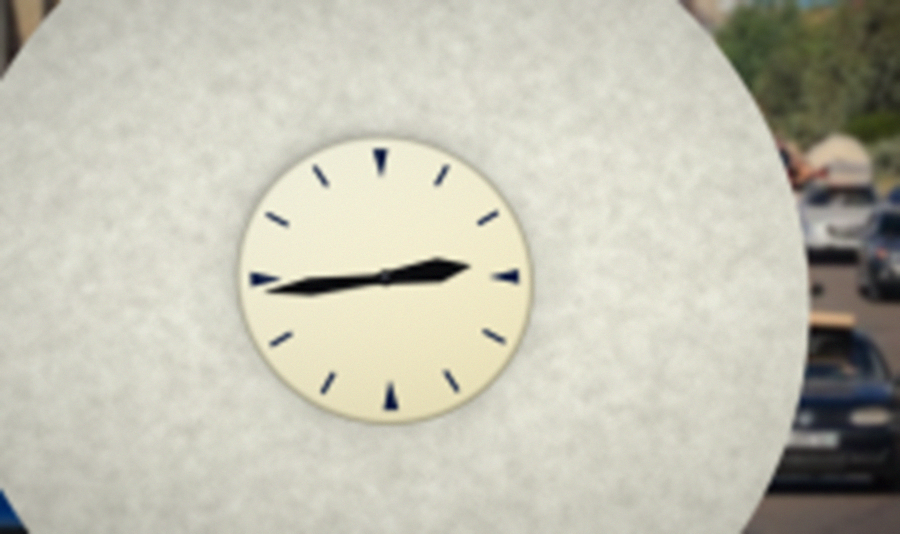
2:44
